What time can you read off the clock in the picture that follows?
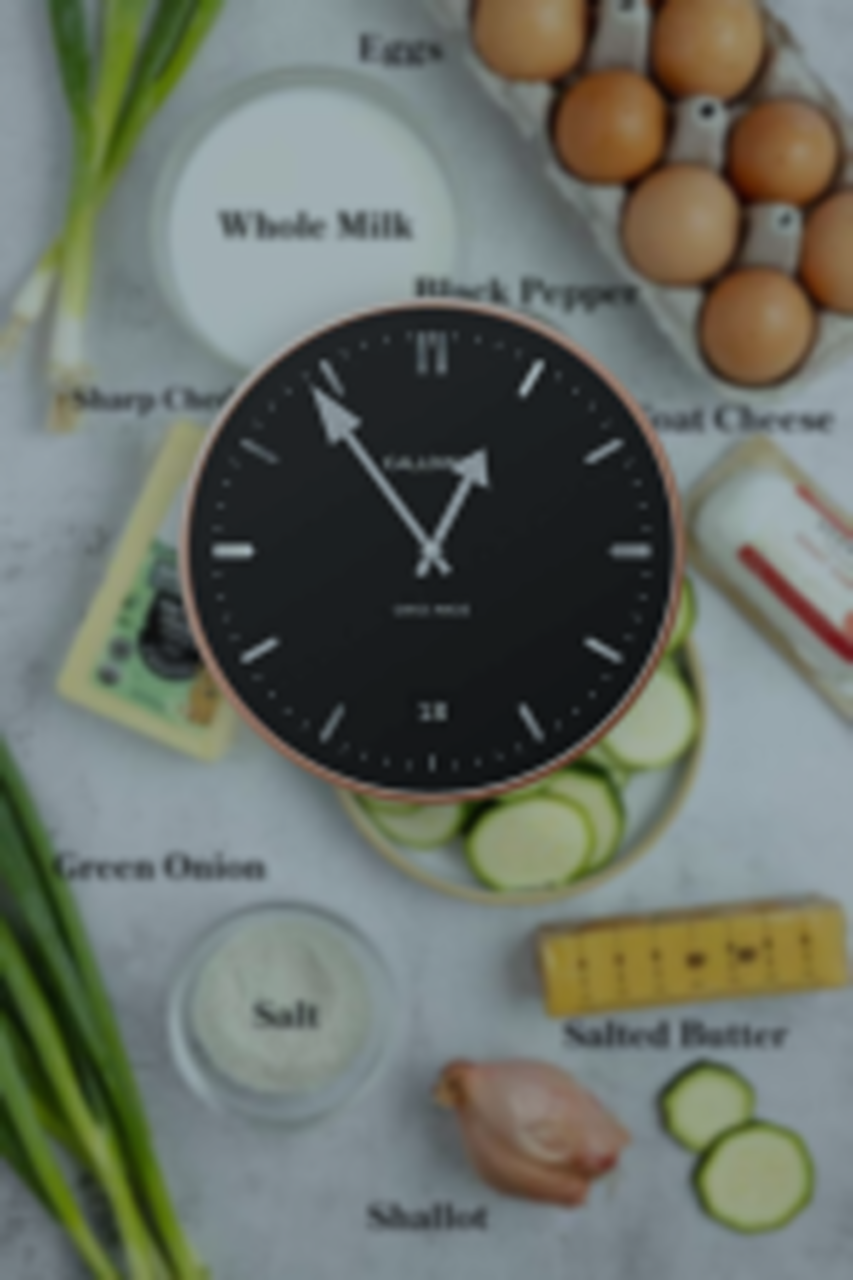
12:54
